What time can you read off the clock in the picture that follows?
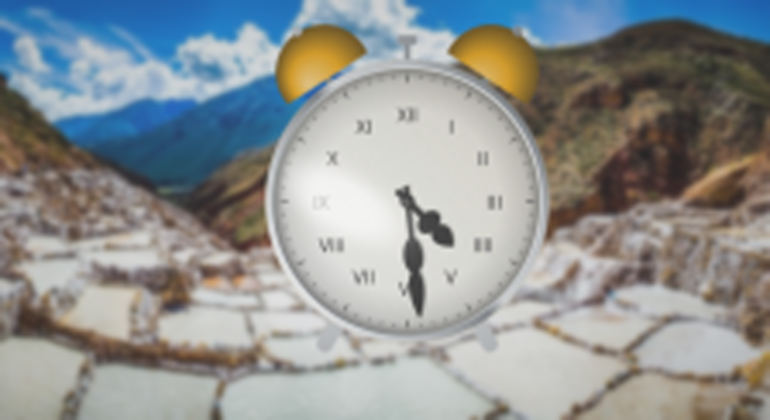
4:29
